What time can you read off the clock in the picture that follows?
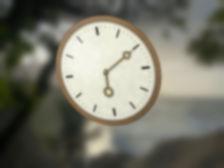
6:10
